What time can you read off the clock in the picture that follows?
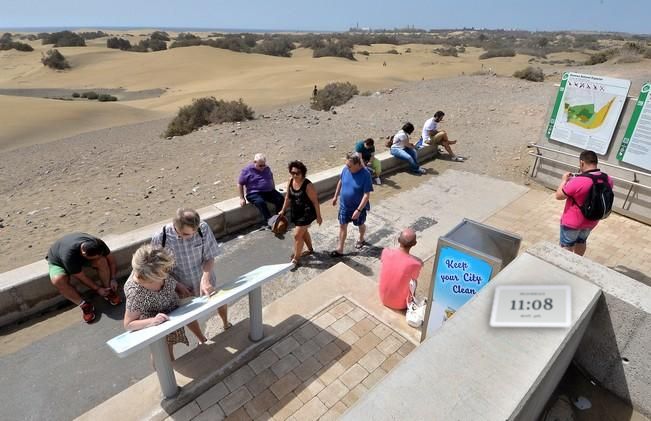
11:08
